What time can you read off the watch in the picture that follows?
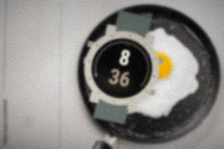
8:36
